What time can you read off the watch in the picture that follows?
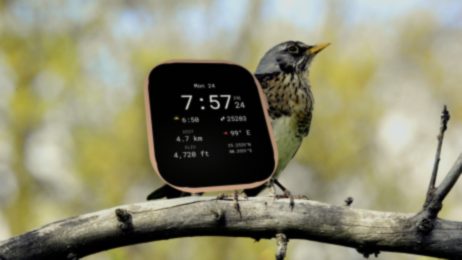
7:57
